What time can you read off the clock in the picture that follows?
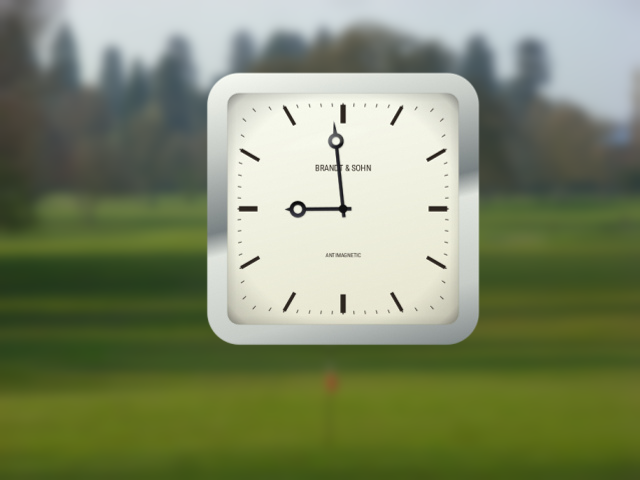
8:59
